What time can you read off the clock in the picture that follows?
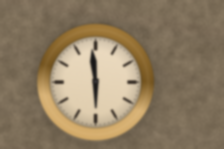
5:59
